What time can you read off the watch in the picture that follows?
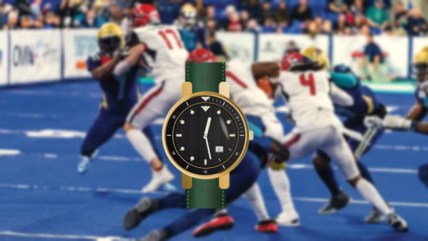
12:28
